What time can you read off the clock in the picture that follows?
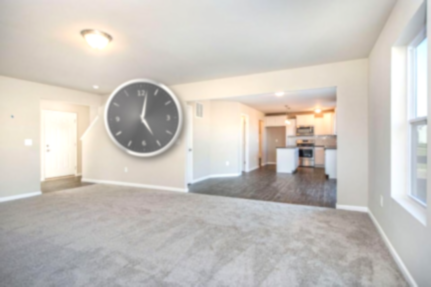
5:02
